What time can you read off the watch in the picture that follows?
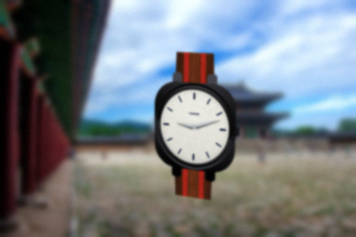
9:12
